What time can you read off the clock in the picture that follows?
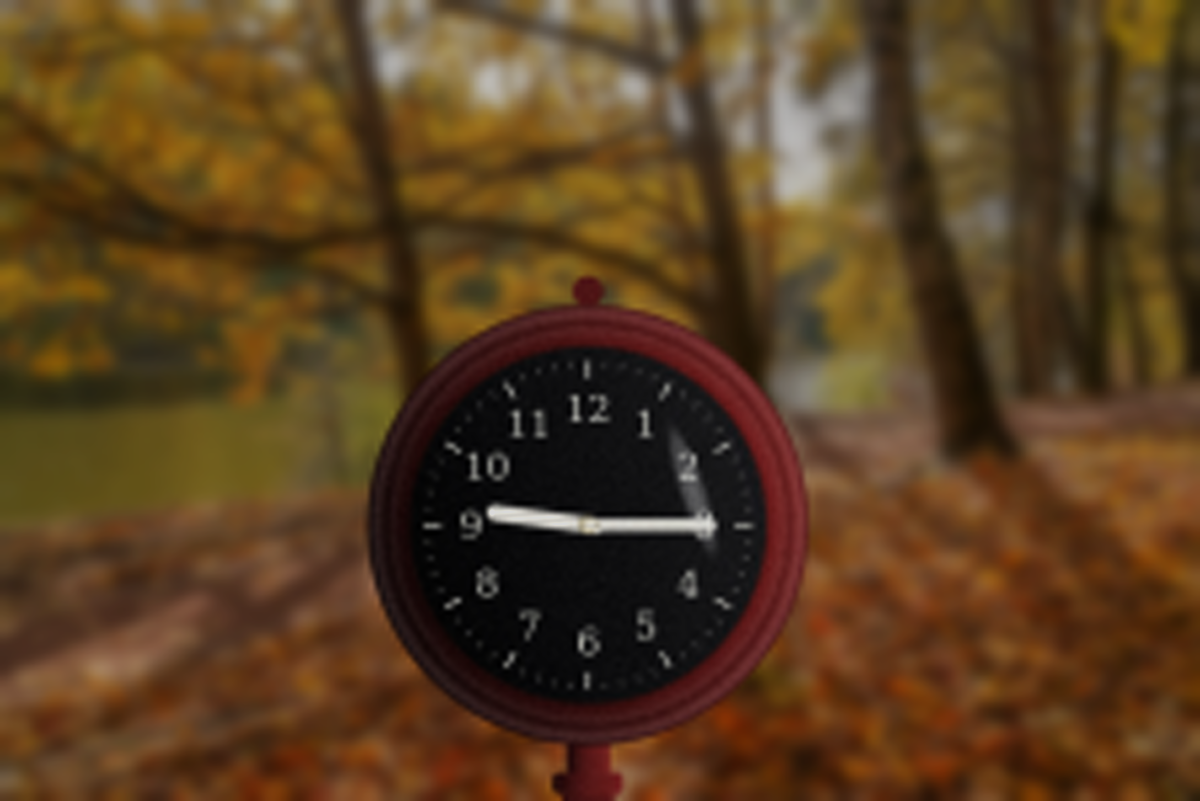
9:15
